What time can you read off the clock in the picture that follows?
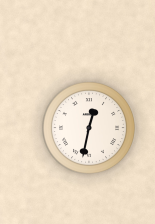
12:32
